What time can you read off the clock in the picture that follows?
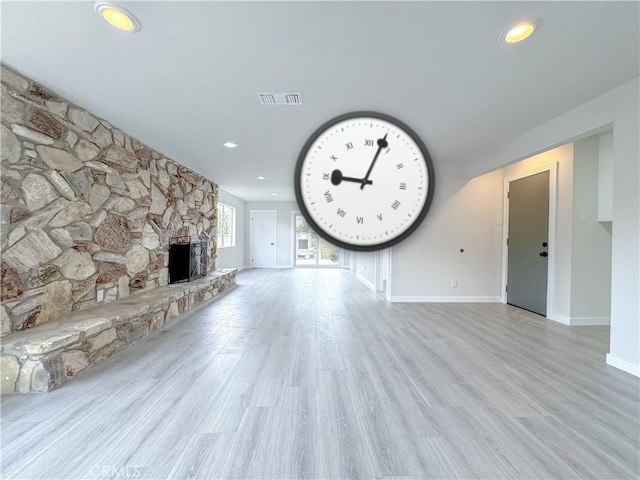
9:03
